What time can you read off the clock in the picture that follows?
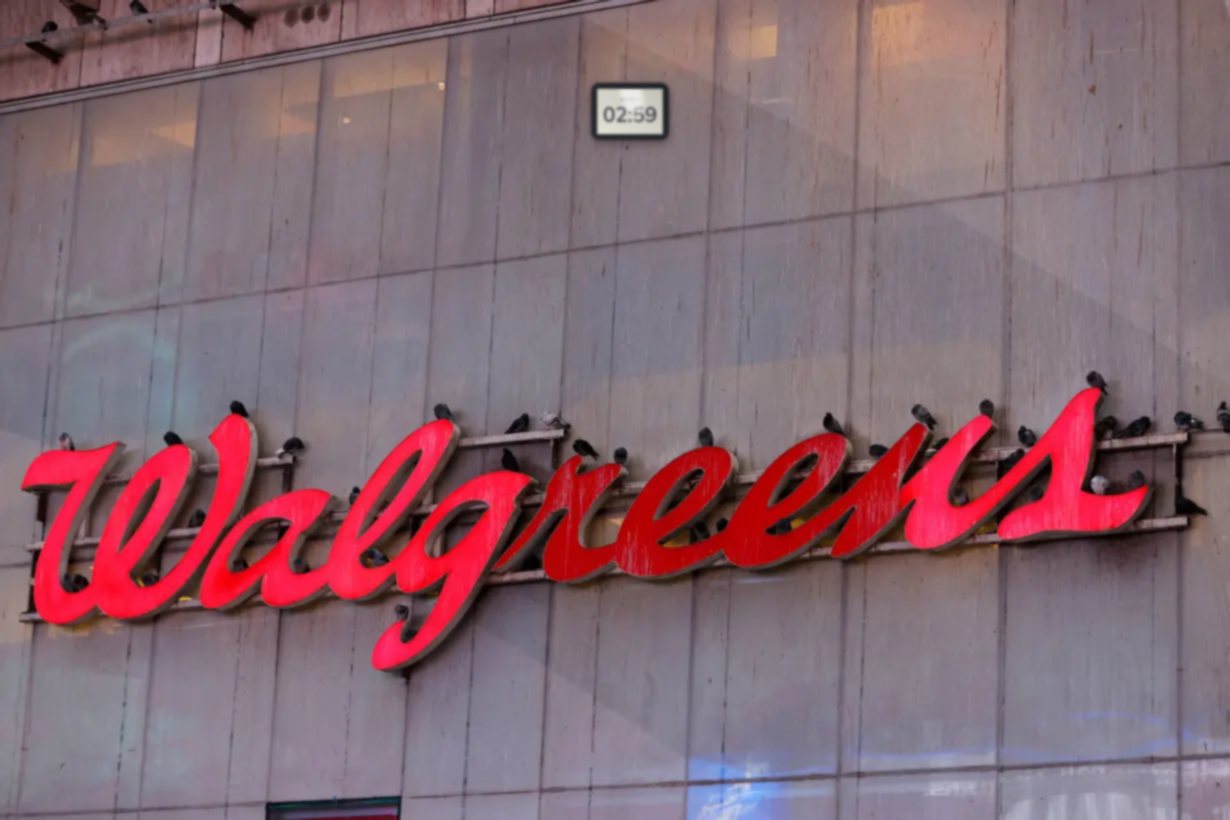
2:59
